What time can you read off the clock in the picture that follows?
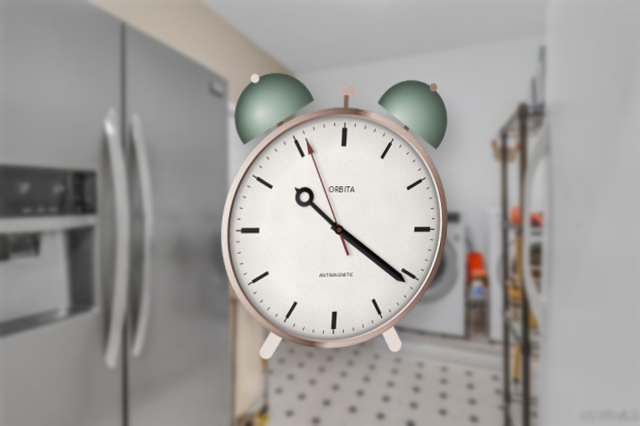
10:20:56
